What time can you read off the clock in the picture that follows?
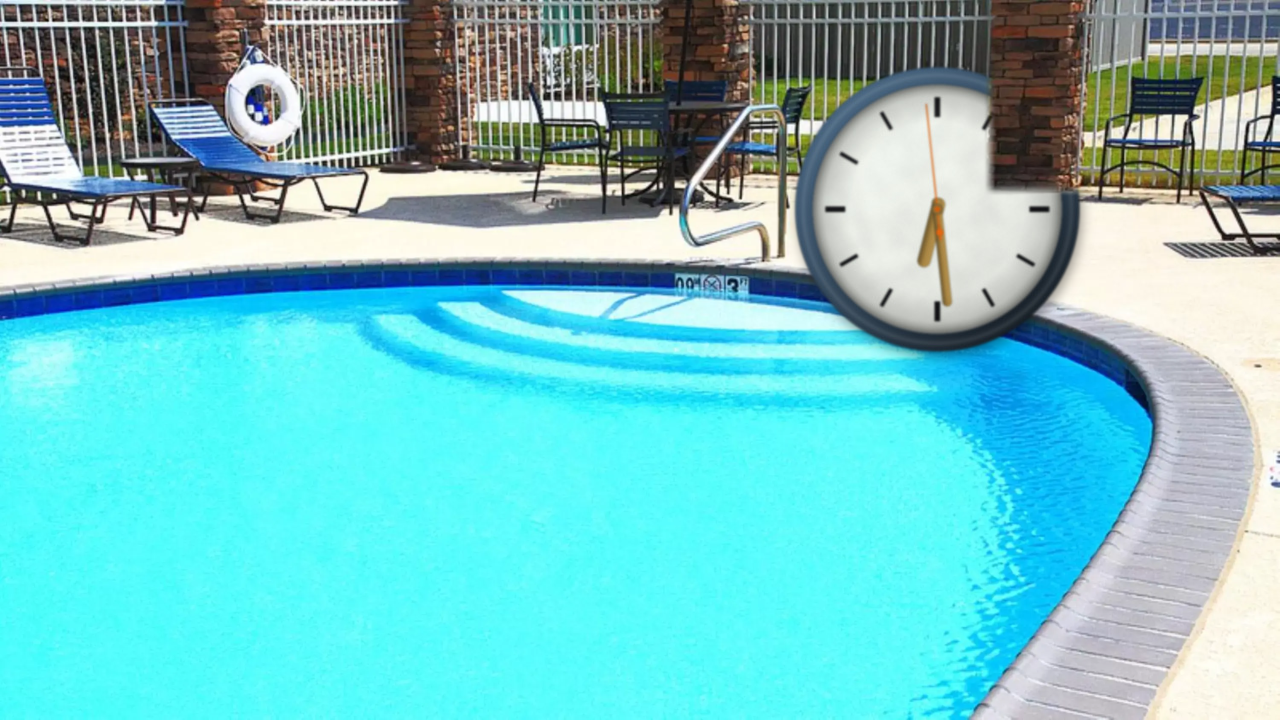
6:28:59
